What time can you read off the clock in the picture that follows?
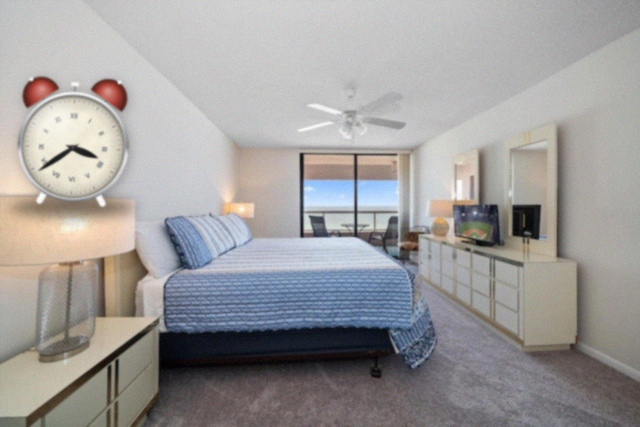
3:39
